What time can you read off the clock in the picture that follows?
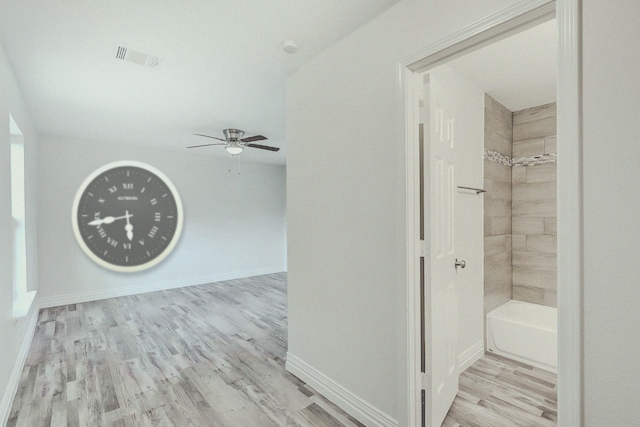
5:43
